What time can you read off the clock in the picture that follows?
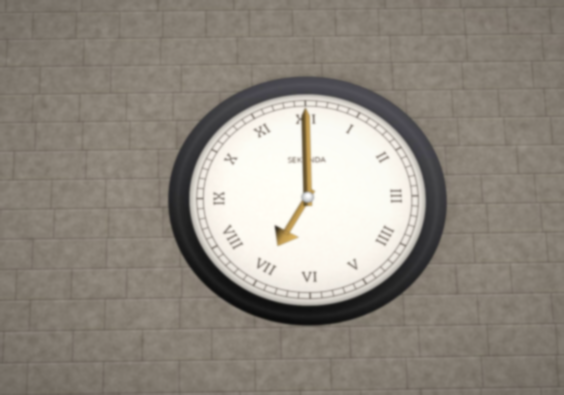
7:00
